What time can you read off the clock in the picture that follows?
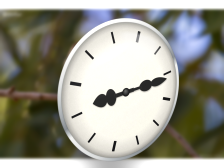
8:11
